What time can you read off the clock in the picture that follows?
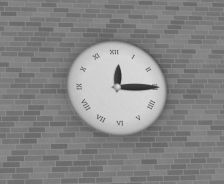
12:15
